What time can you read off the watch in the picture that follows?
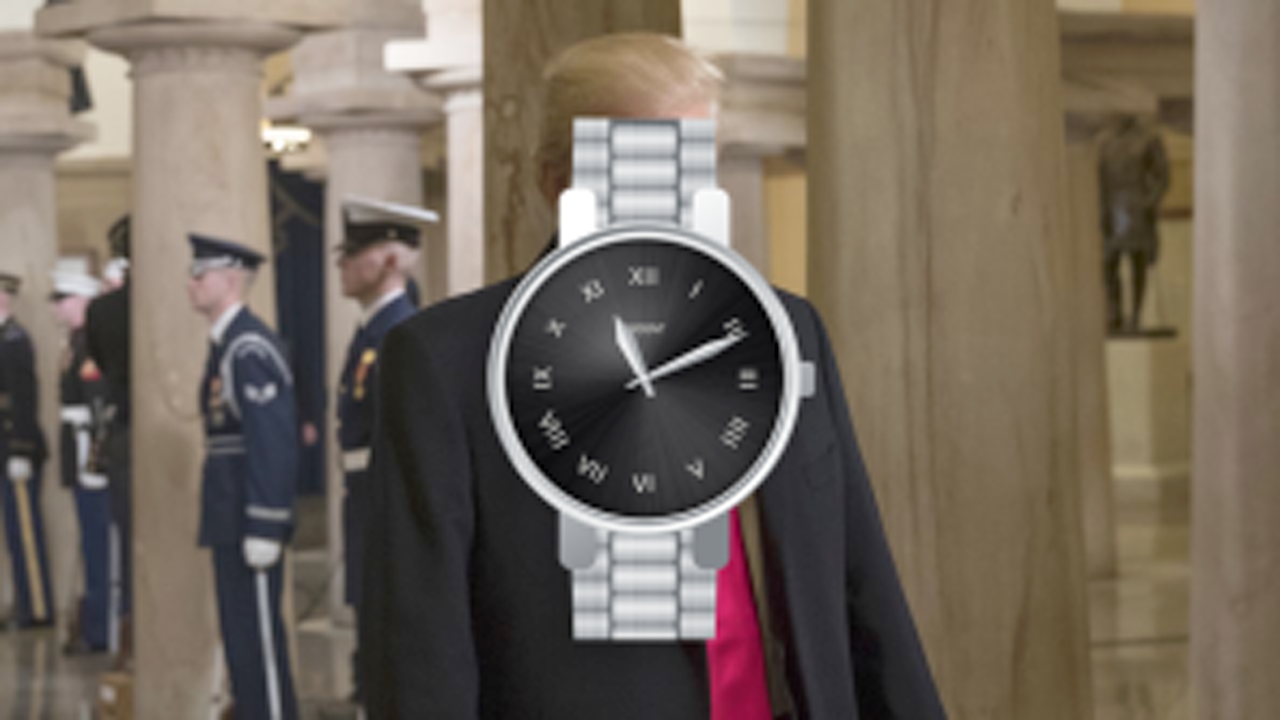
11:11
